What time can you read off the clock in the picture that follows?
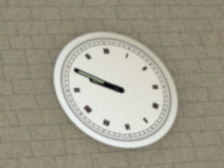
9:50
